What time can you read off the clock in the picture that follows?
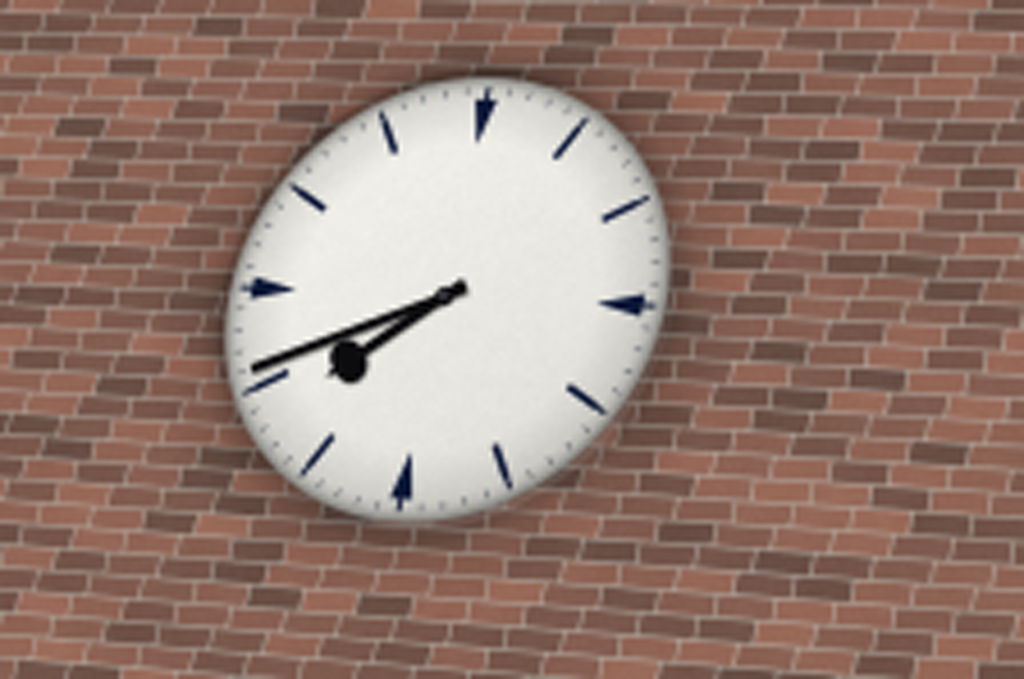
7:41
